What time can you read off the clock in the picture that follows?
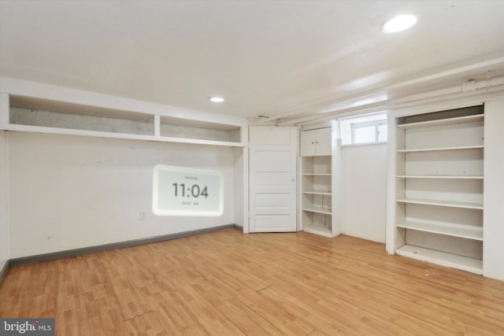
11:04
